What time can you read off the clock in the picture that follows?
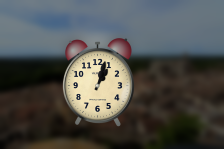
1:03
